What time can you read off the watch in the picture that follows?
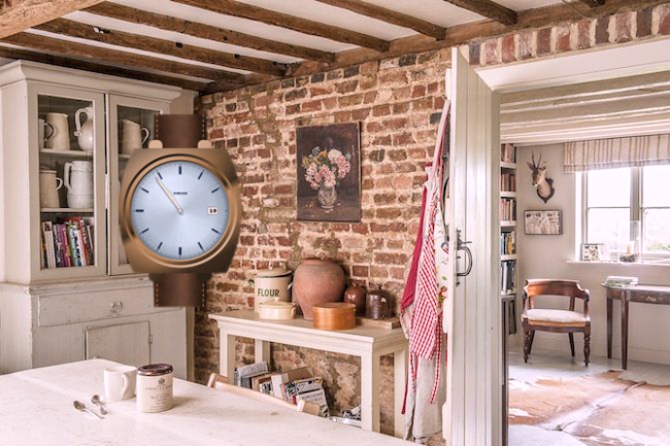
10:54
